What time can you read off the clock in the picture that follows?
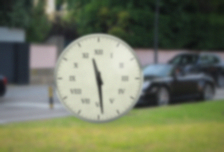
11:29
